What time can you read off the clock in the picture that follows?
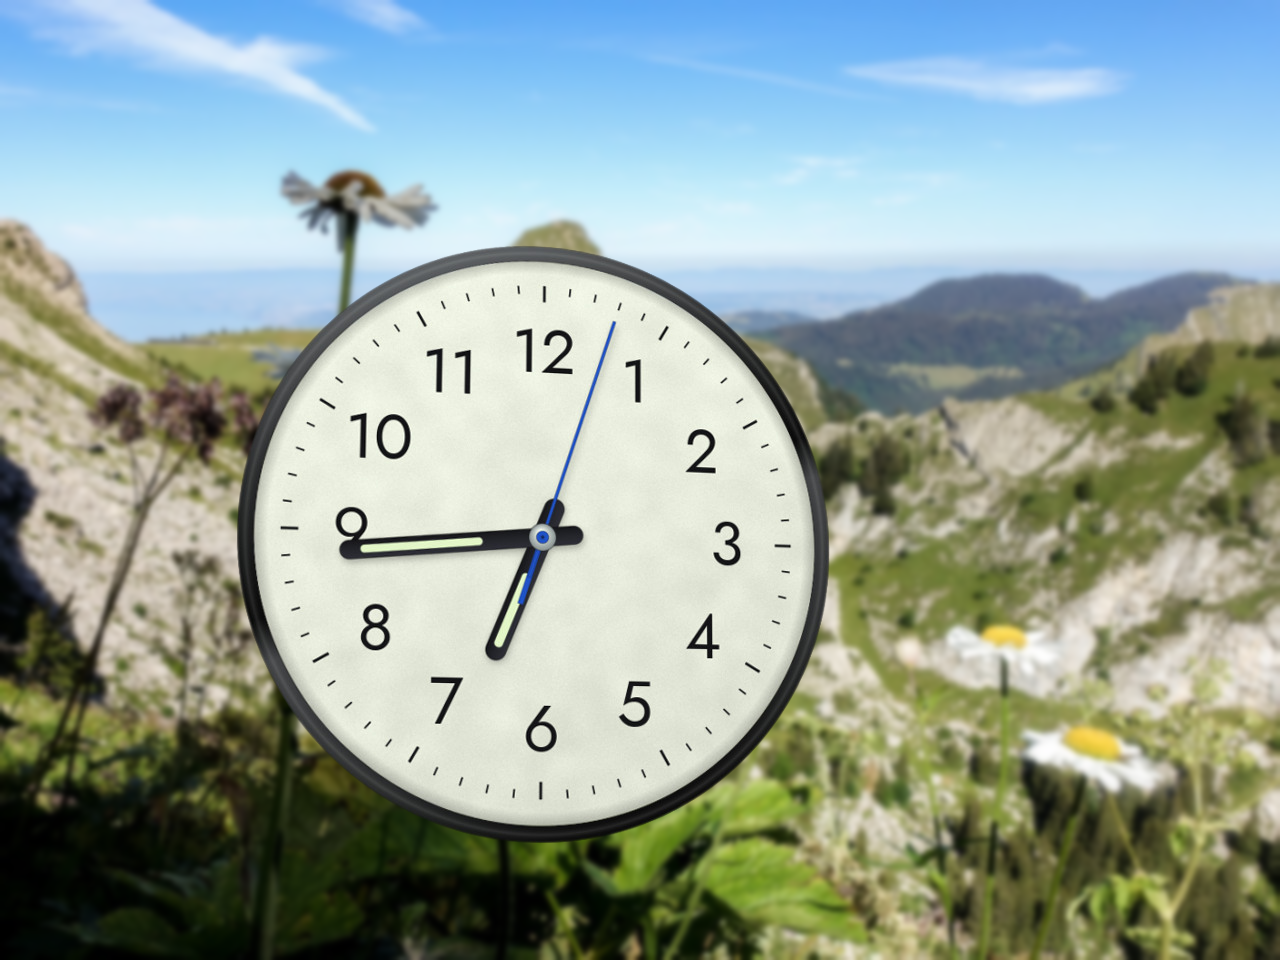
6:44:03
